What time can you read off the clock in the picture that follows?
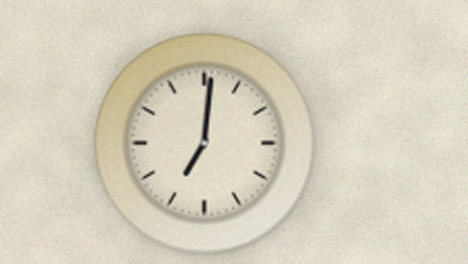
7:01
